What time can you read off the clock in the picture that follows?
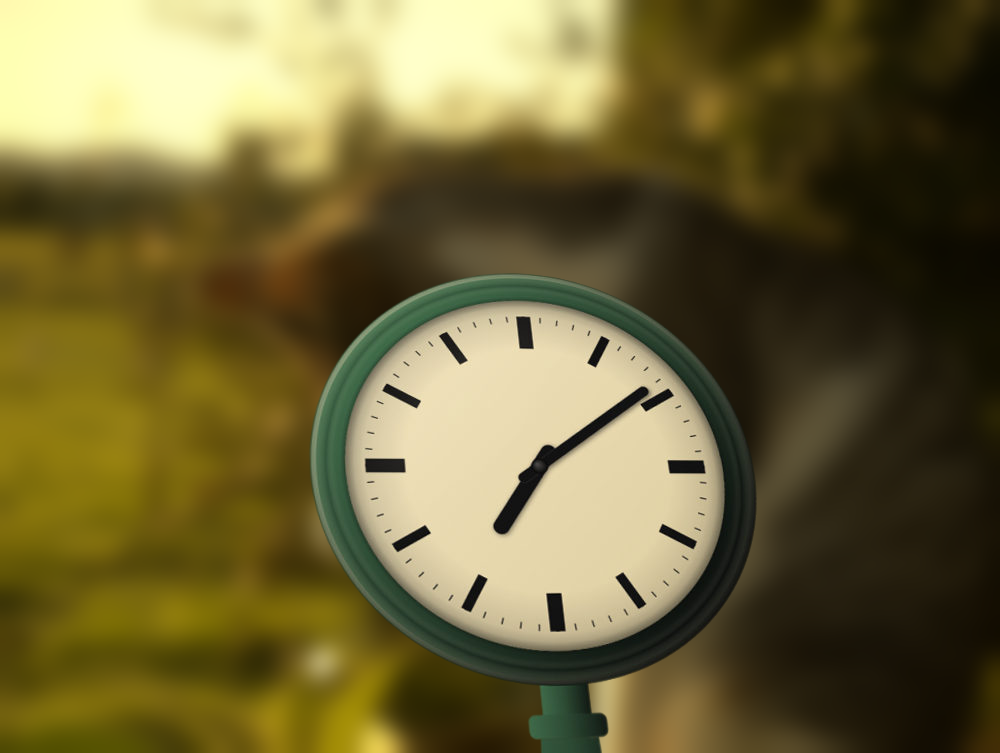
7:09
